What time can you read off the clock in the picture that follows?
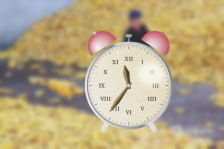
11:36
